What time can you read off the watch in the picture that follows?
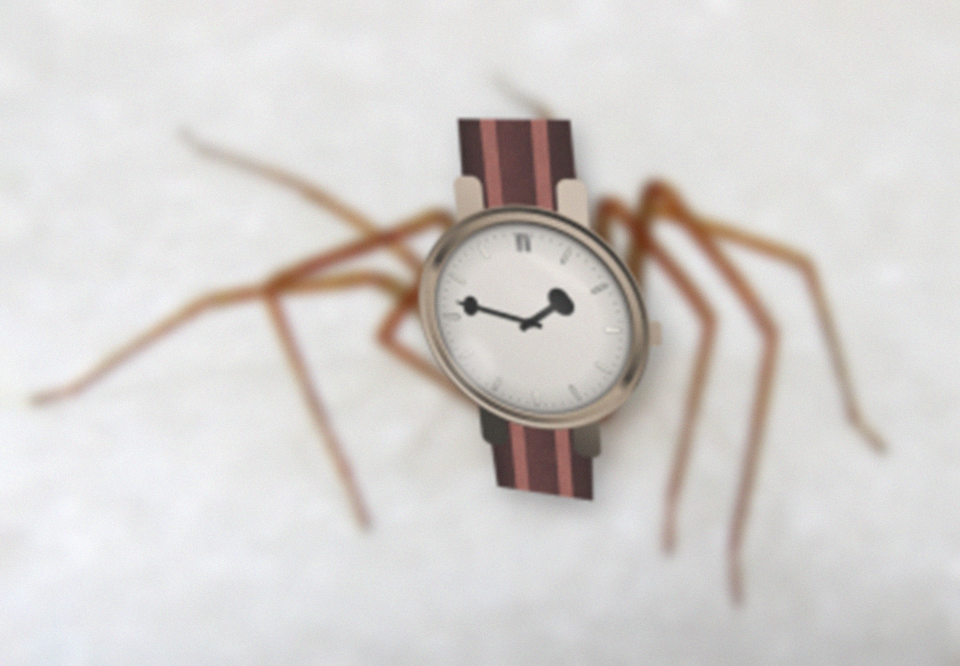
1:47
